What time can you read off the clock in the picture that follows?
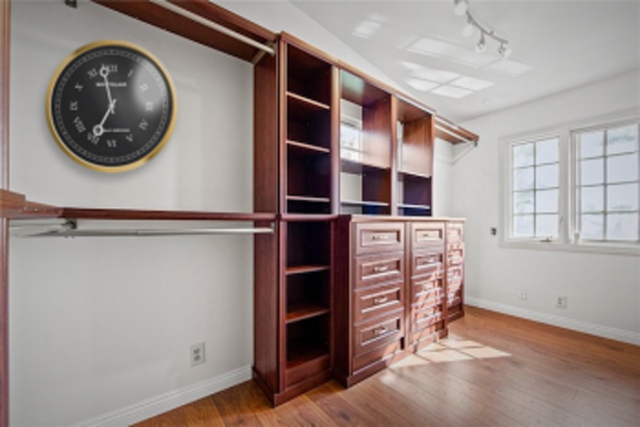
6:58
